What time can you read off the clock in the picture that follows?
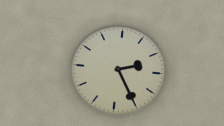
2:25
